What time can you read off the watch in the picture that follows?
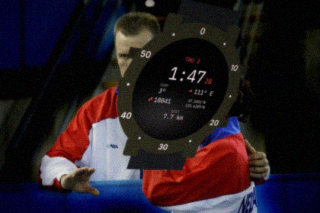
1:47
